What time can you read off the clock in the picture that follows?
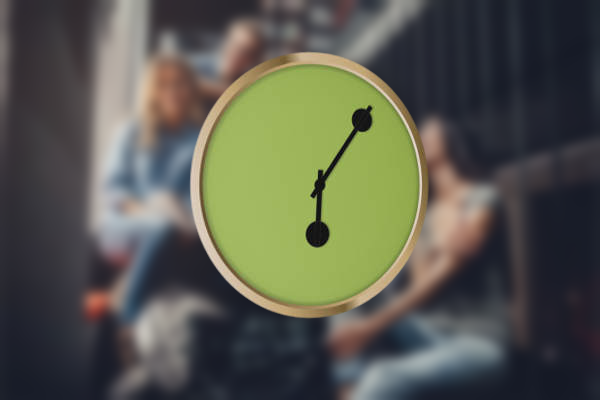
6:06
